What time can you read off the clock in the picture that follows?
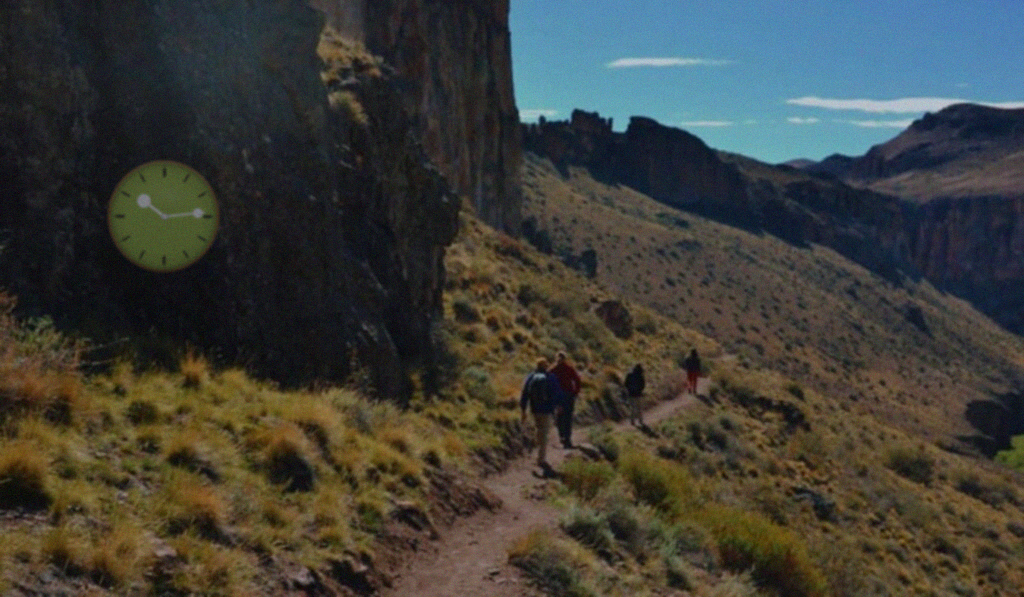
10:14
